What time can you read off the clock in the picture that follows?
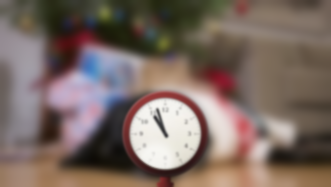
10:57
